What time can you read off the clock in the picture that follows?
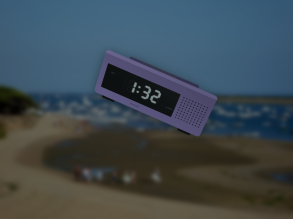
1:32
